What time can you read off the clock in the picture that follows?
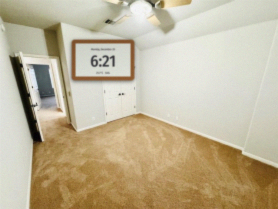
6:21
